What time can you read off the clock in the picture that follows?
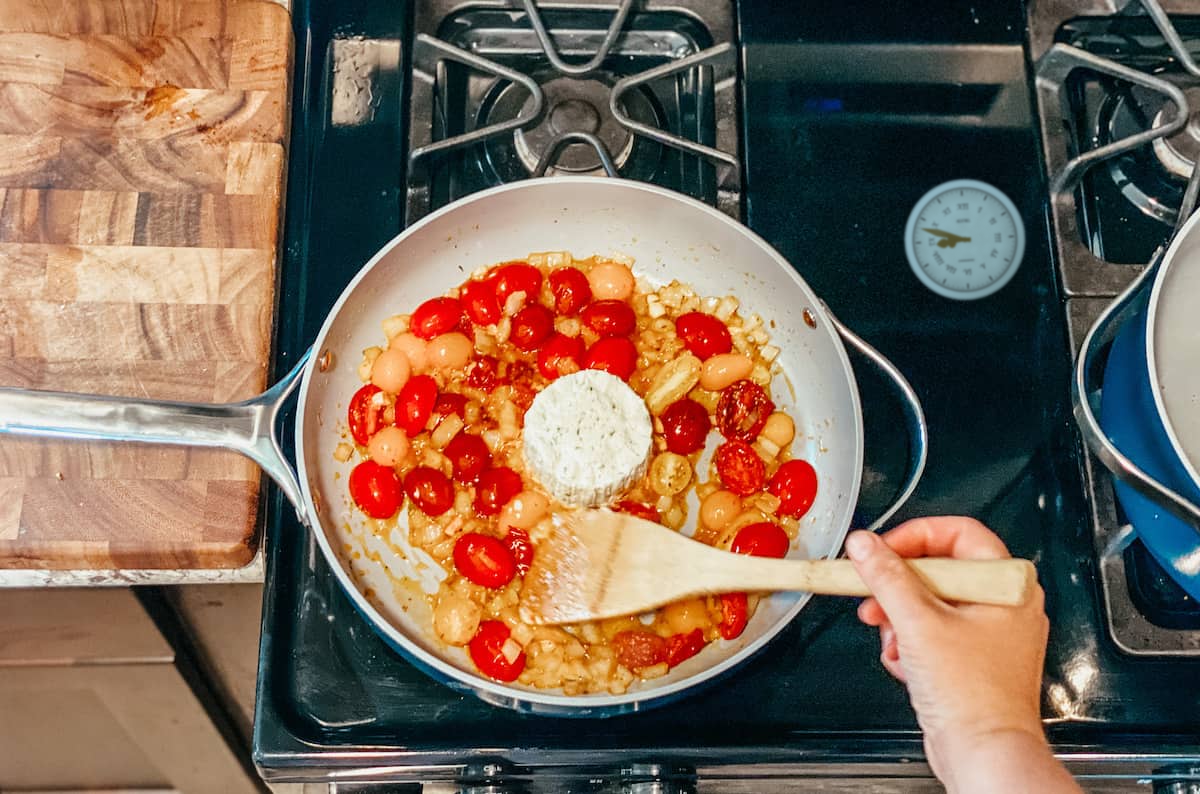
8:48
